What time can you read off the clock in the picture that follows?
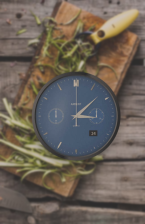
3:08
